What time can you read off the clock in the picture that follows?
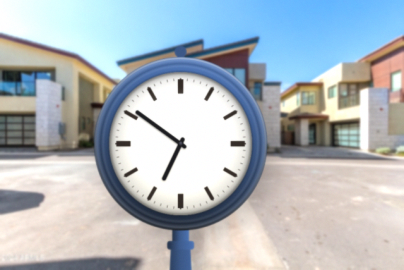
6:51
